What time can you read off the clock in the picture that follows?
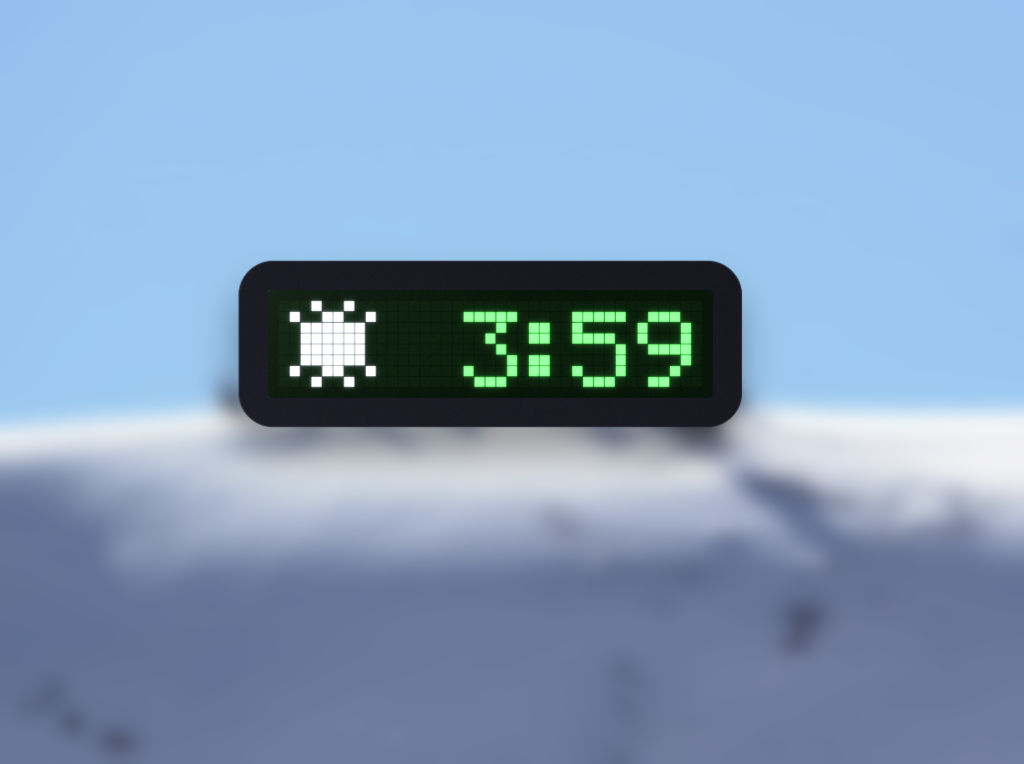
3:59
